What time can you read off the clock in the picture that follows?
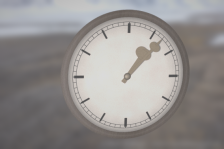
1:07
